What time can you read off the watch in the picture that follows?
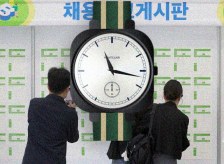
11:17
